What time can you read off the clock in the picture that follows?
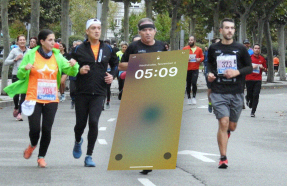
5:09
